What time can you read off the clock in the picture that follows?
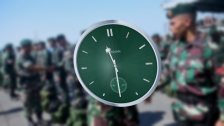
11:30
